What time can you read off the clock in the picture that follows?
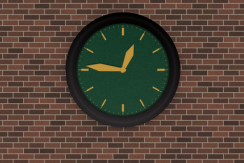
12:46
